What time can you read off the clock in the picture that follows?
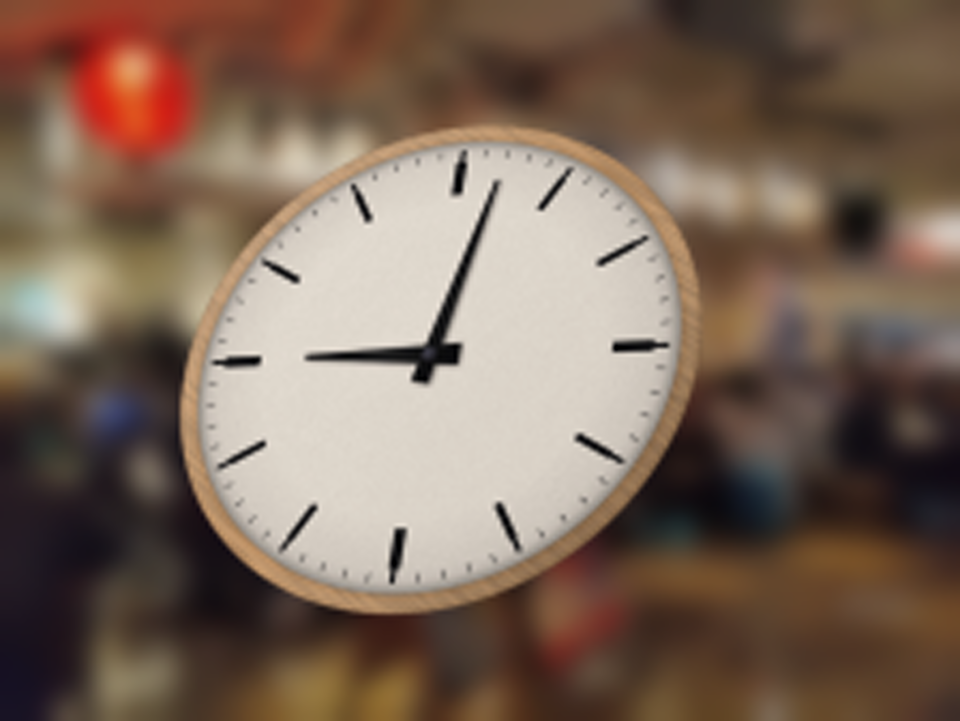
9:02
